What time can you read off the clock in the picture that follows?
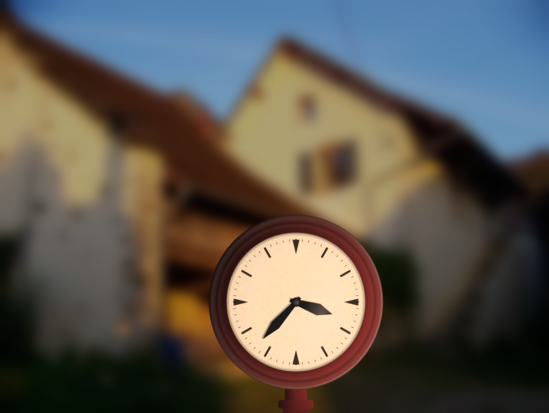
3:37
